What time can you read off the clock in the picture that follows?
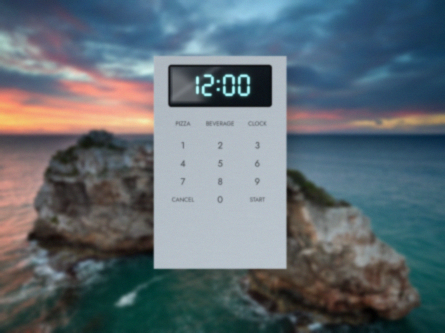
12:00
